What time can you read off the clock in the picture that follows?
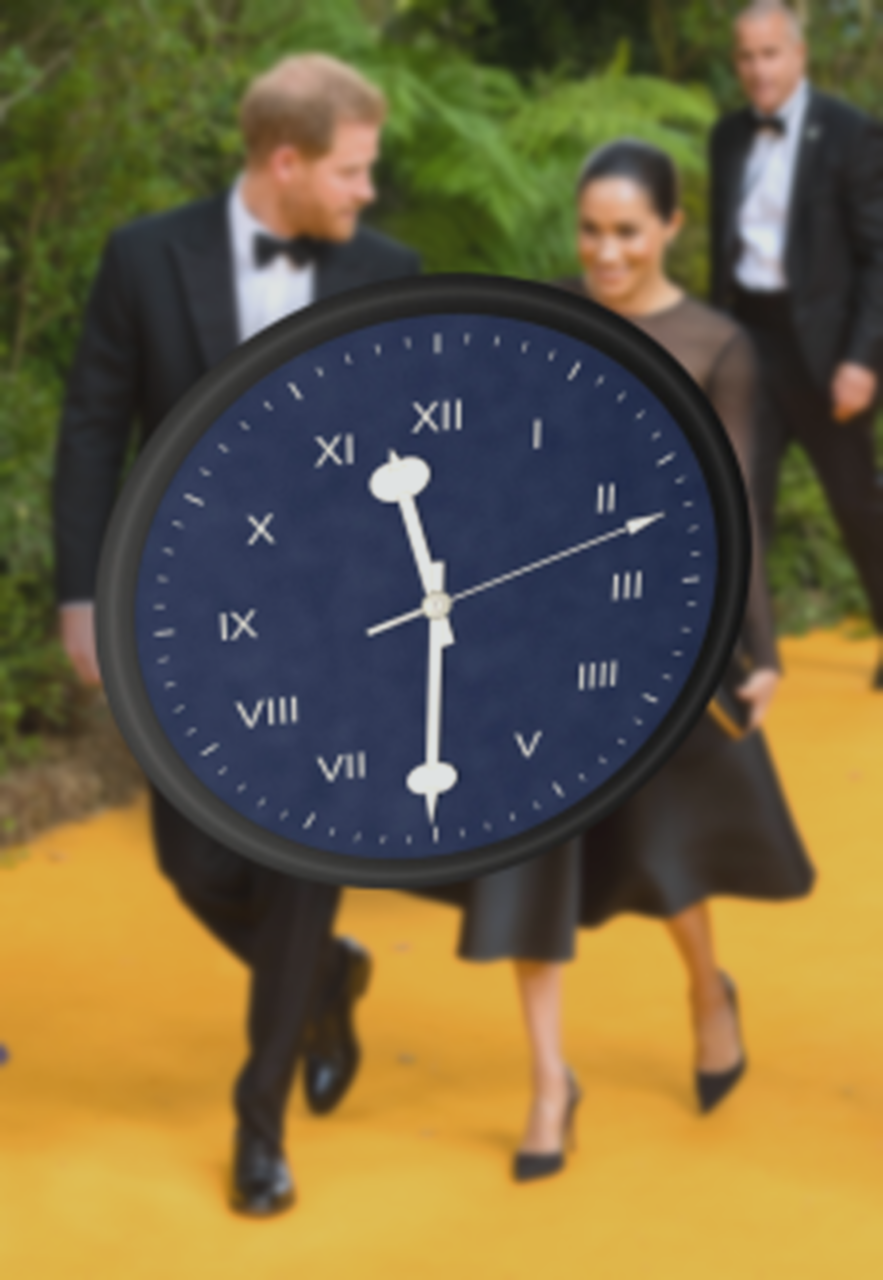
11:30:12
